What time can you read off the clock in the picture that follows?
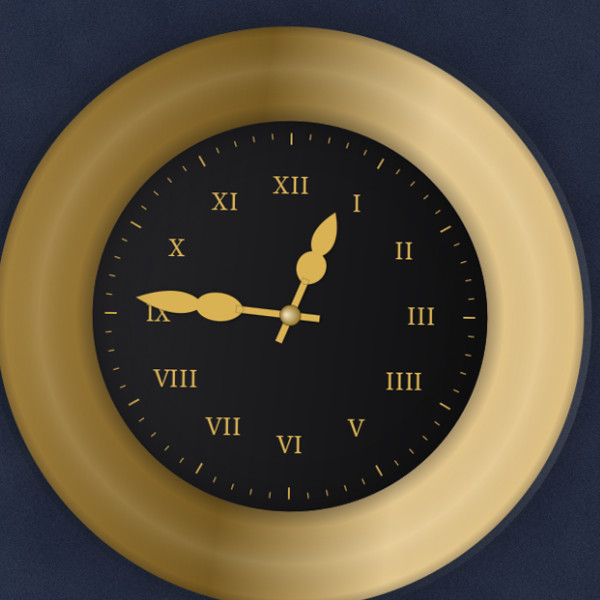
12:46
